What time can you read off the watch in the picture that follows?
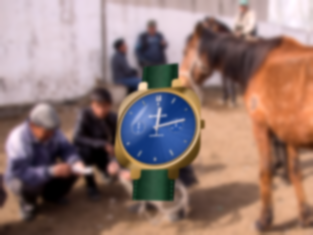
12:13
